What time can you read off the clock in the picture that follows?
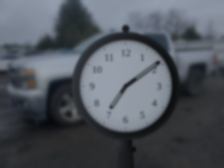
7:09
